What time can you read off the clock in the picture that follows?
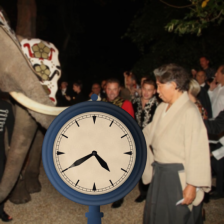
4:40
